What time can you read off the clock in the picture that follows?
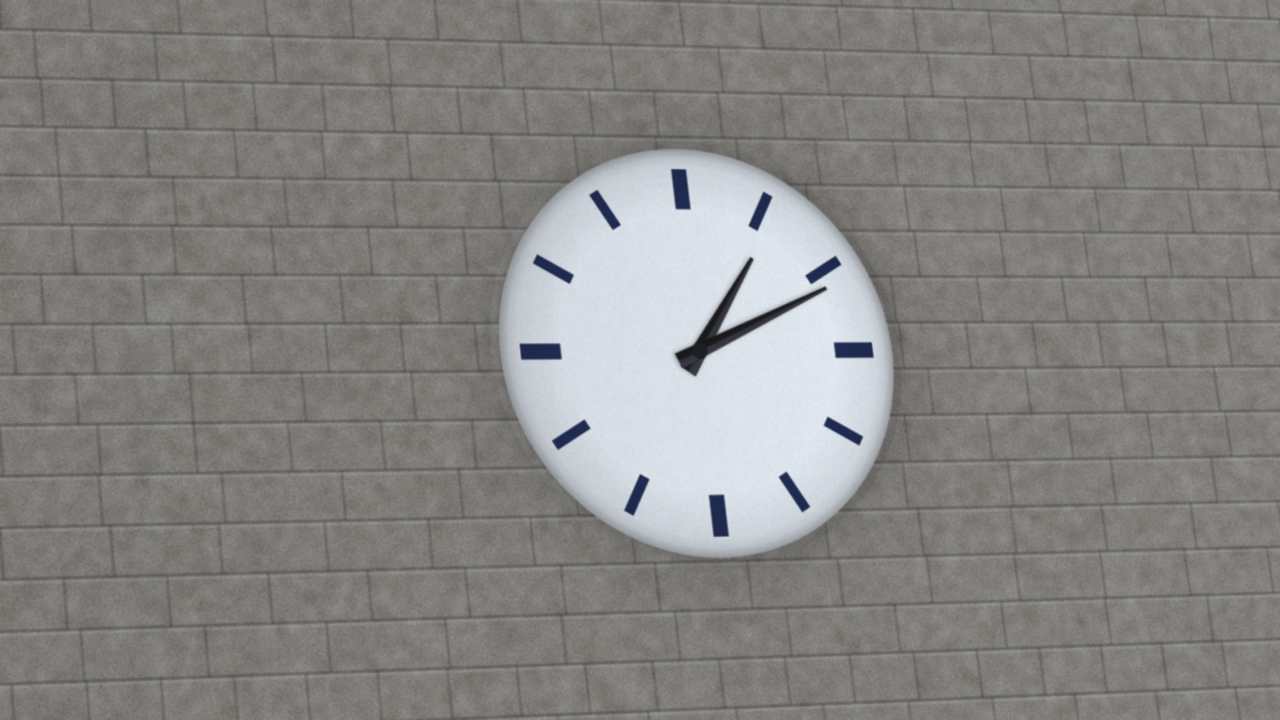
1:11
